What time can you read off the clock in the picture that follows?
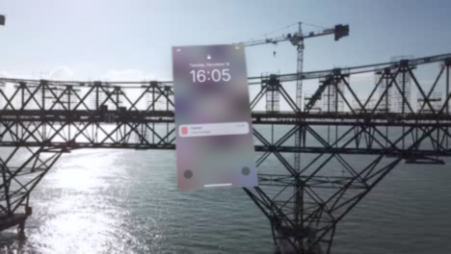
16:05
